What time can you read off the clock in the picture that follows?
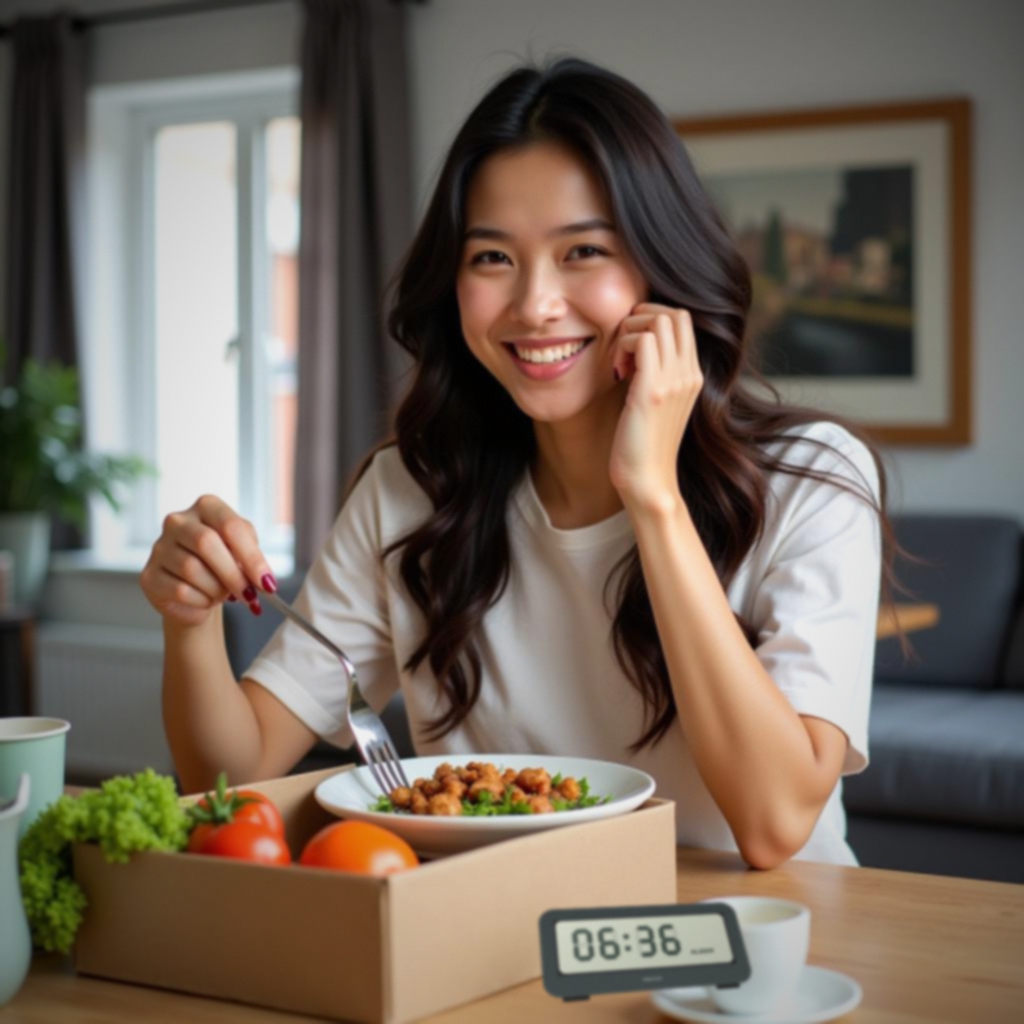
6:36
